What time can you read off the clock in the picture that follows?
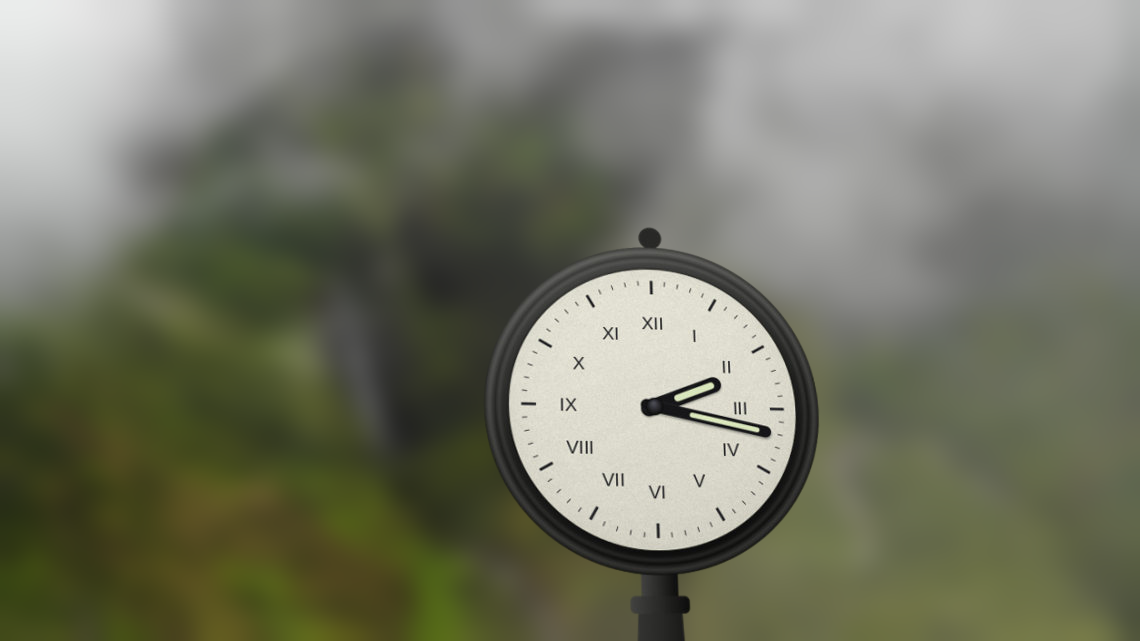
2:17
